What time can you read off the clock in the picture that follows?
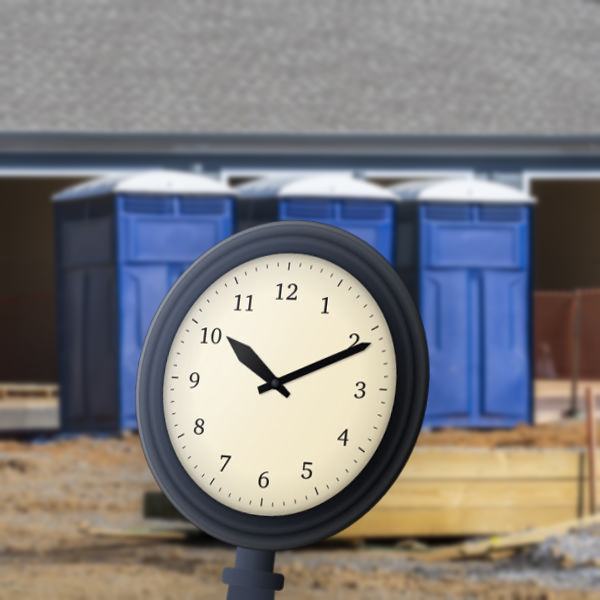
10:11
